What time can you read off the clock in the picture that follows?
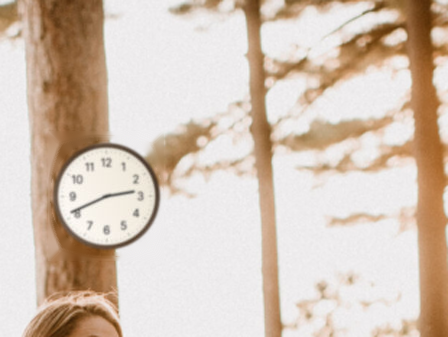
2:41
